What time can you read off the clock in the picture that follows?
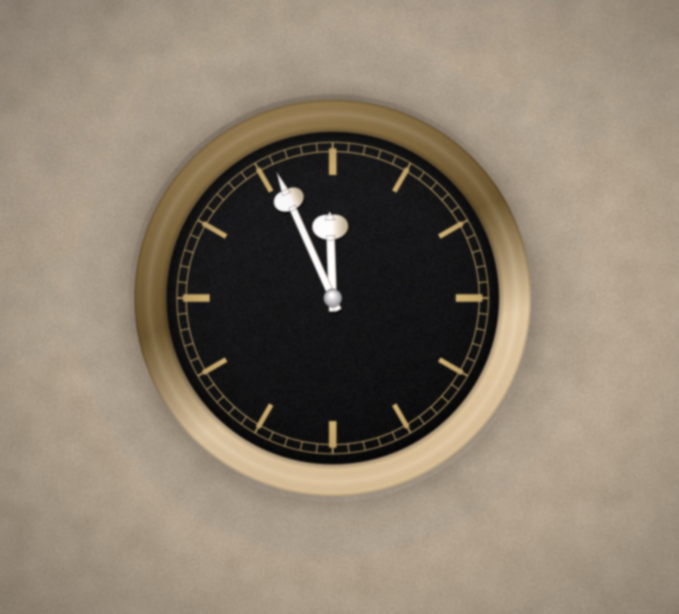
11:56
